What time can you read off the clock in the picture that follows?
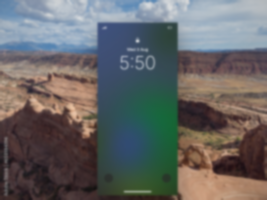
5:50
